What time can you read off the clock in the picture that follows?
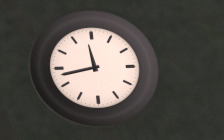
11:43
